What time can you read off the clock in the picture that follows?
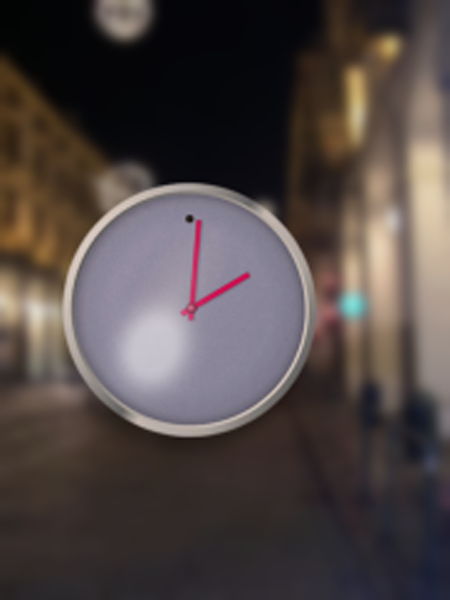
2:01
